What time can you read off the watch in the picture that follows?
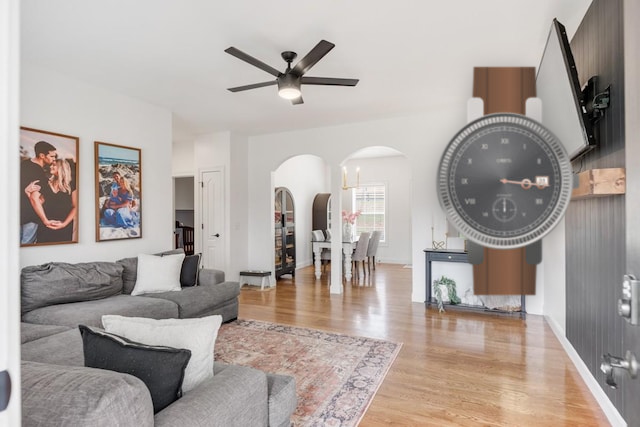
3:16
